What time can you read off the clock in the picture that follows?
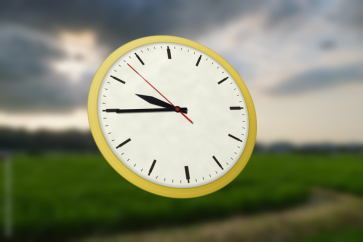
9:44:53
